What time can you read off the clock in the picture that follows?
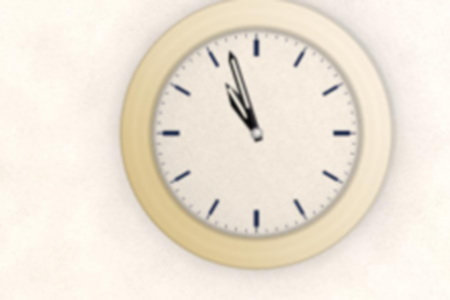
10:57
